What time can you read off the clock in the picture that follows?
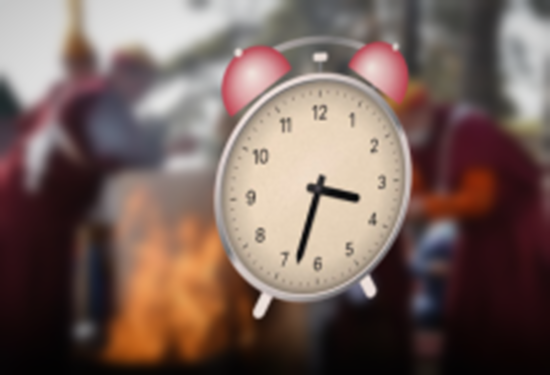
3:33
